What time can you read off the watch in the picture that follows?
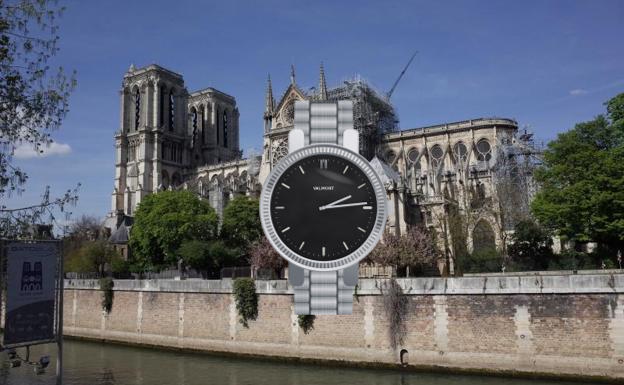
2:14
